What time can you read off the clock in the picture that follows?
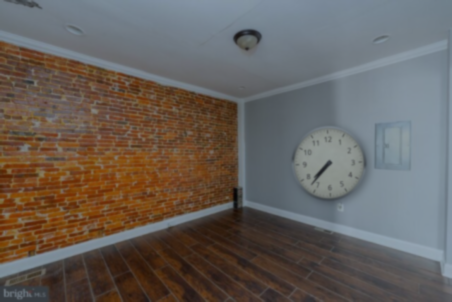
7:37
